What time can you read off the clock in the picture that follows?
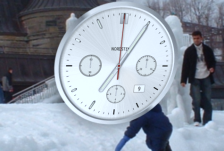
7:05
